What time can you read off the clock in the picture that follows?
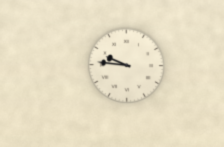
9:46
